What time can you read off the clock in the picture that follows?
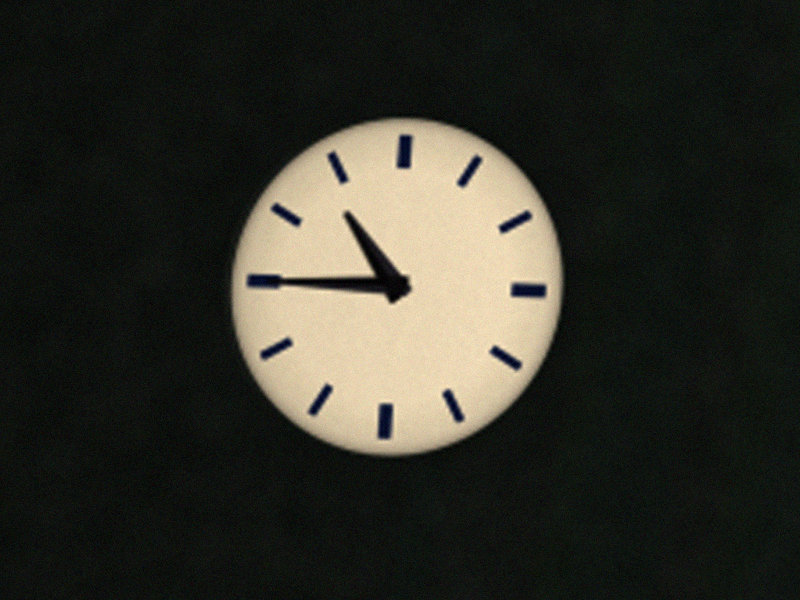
10:45
